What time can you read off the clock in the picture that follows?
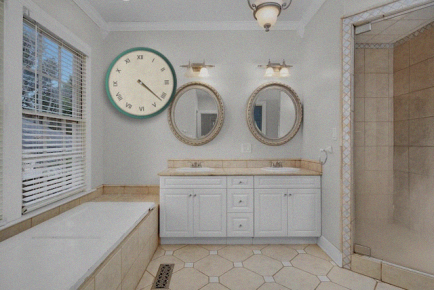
4:22
